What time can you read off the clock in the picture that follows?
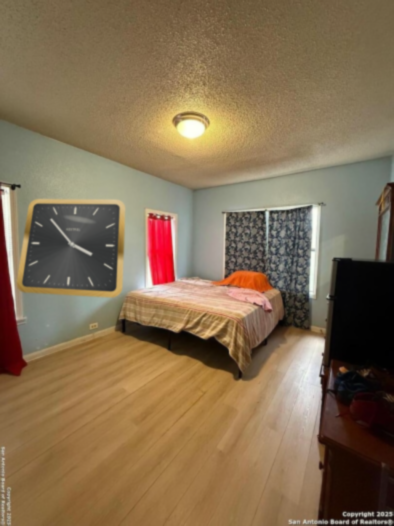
3:53
